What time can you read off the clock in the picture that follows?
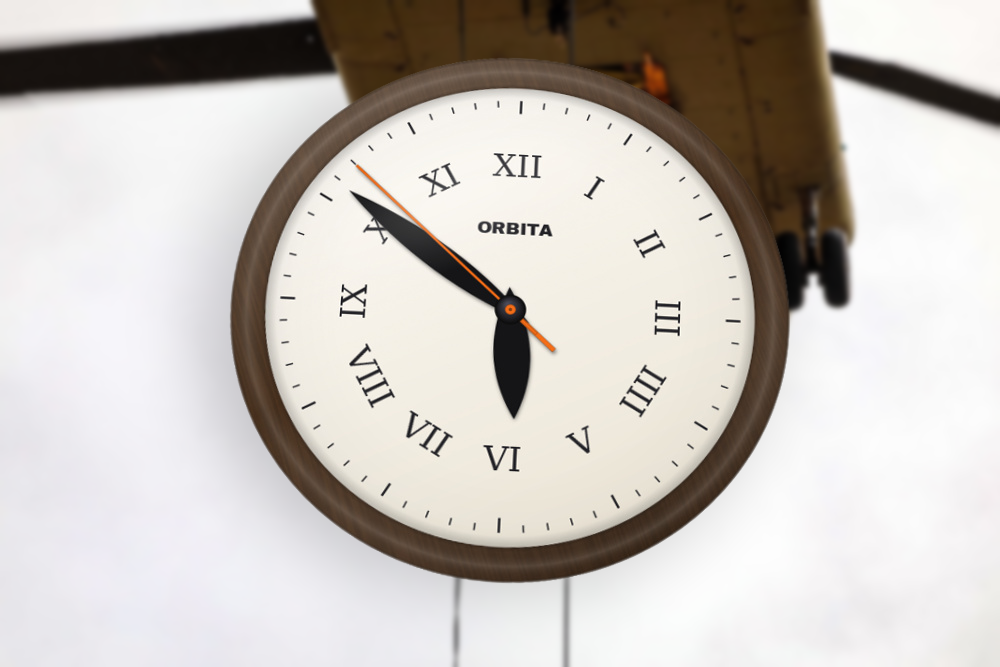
5:50:52
